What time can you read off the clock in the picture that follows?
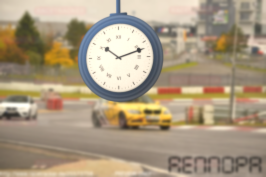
10:12
